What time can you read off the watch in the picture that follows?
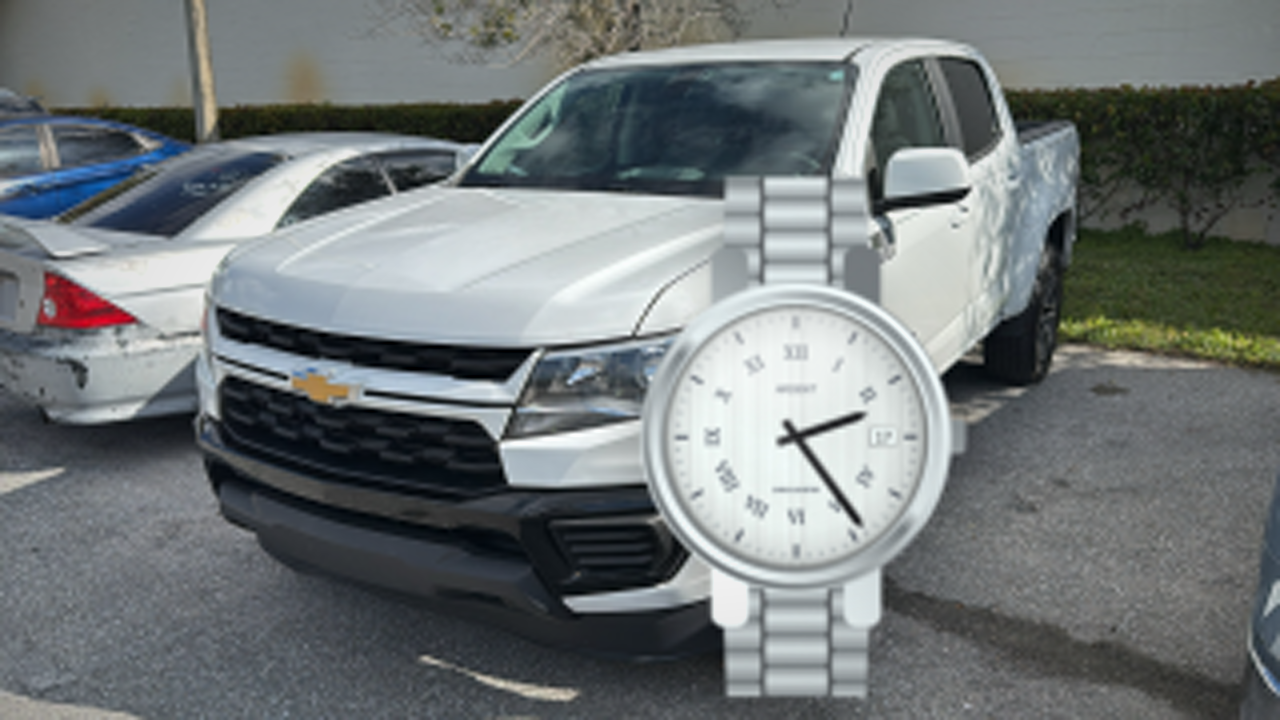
2:24
